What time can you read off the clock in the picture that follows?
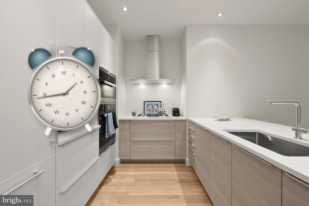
1:44
